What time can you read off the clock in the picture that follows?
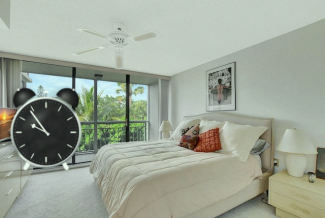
9:54
